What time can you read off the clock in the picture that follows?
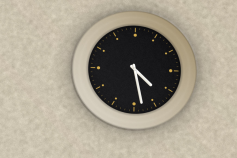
4:28
